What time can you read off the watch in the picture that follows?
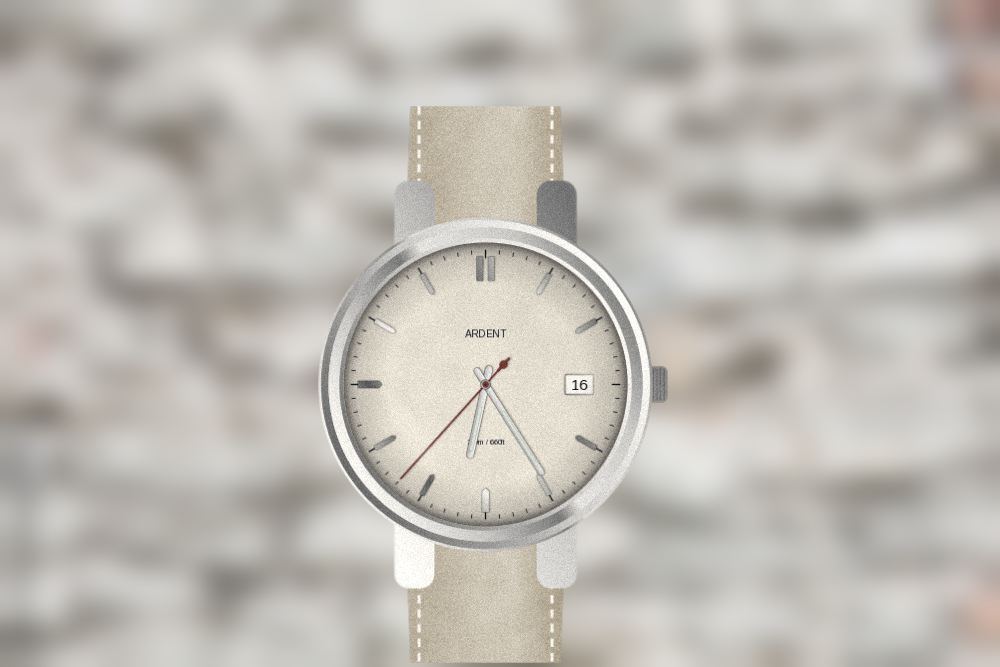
6:24:37
